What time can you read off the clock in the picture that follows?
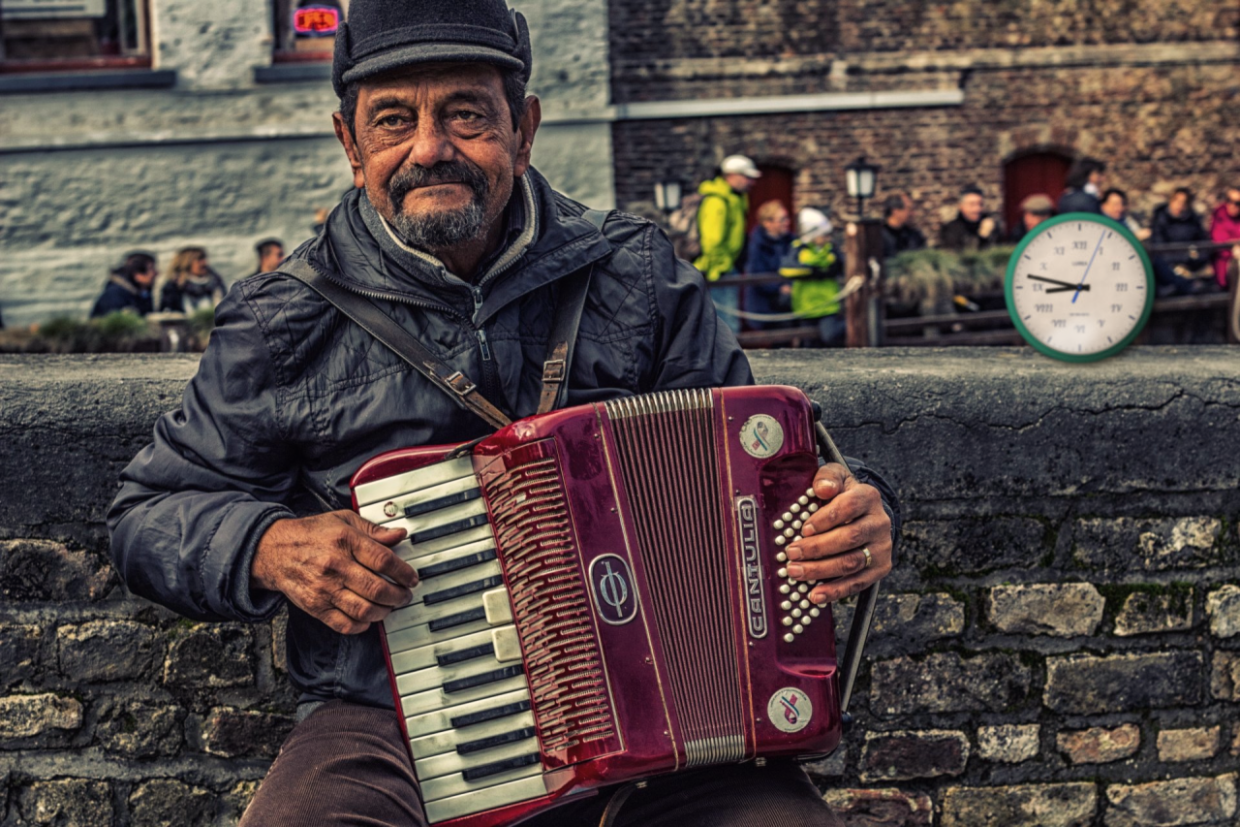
8:47:04
